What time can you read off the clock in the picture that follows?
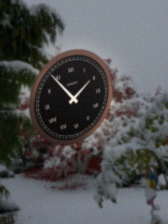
1:54
